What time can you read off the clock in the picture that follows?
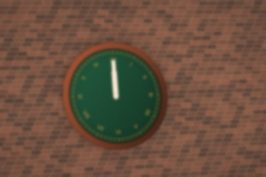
12:00
